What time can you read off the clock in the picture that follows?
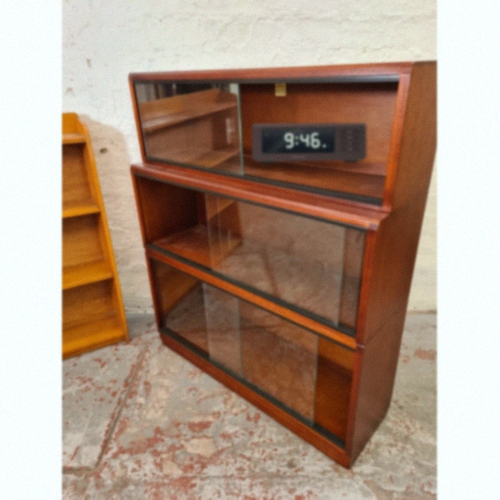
9:46
